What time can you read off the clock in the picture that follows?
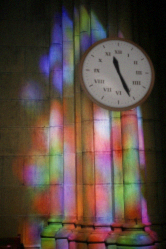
11:26
